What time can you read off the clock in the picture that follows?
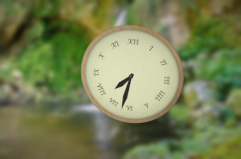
7:32
